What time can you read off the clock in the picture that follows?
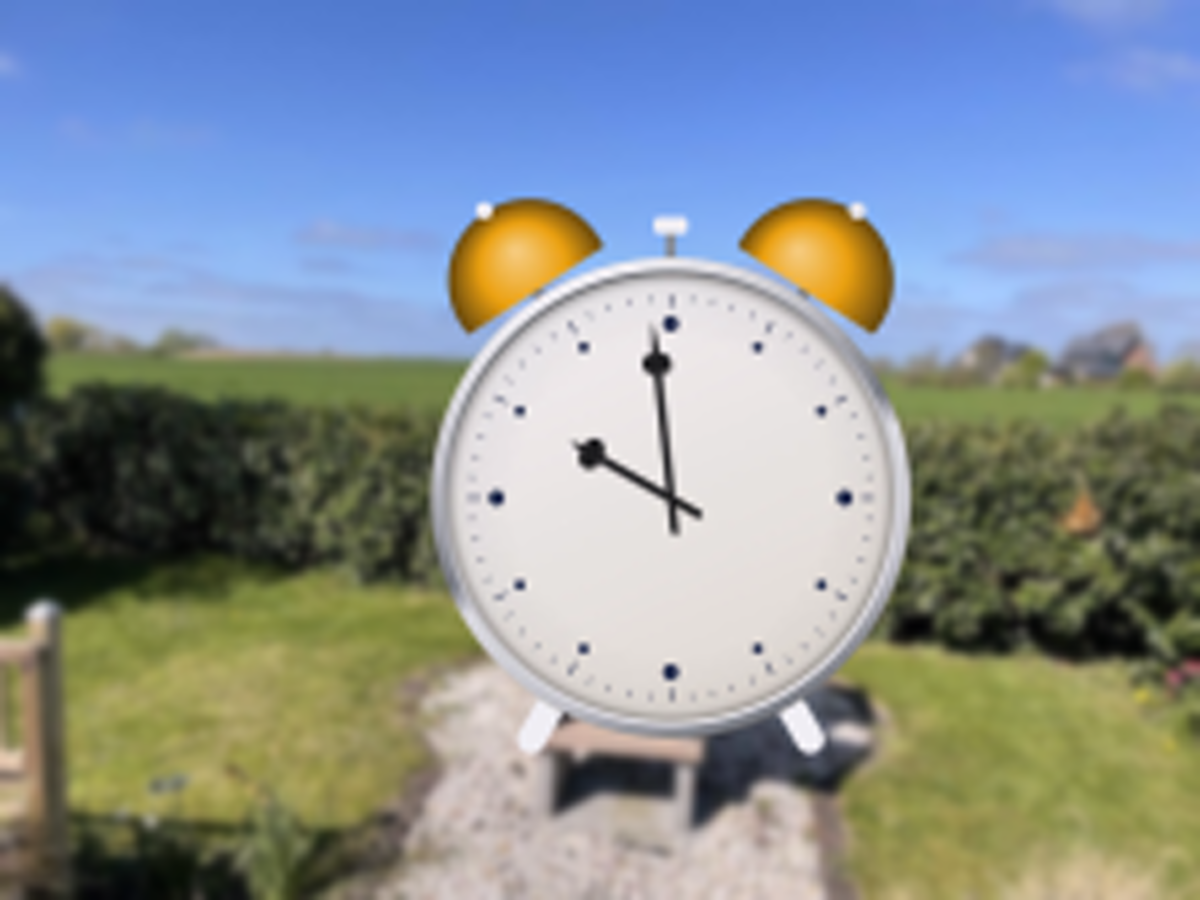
9:59
